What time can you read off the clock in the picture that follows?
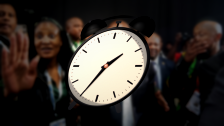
1:35
